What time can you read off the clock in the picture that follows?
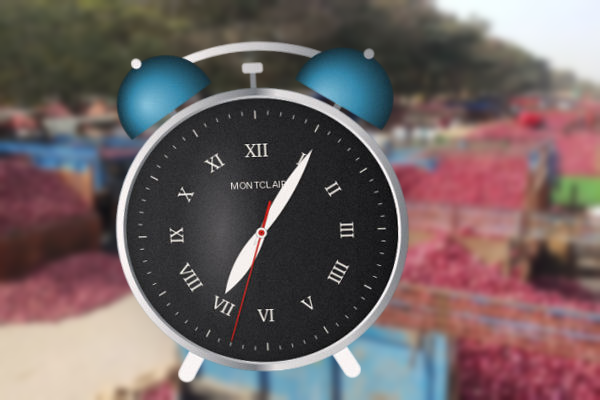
7:05:33
